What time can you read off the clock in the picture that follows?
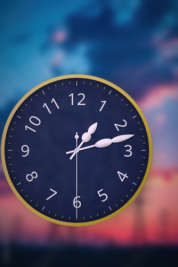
1:12:30
